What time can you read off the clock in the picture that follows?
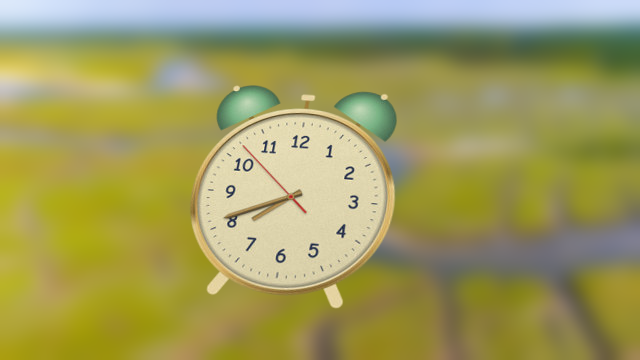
7:40:52
